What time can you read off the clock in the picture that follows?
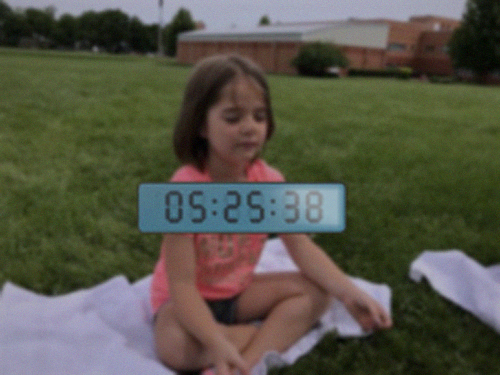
5:25:38
